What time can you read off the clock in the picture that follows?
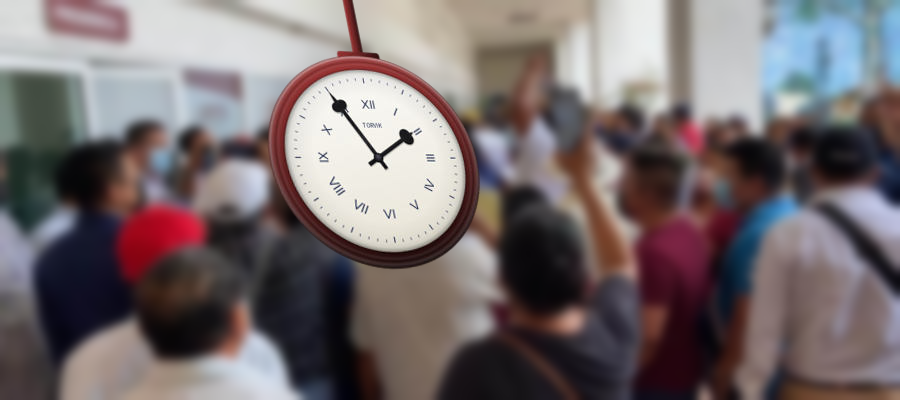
1:55
